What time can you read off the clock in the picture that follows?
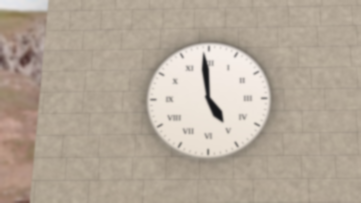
4:59
